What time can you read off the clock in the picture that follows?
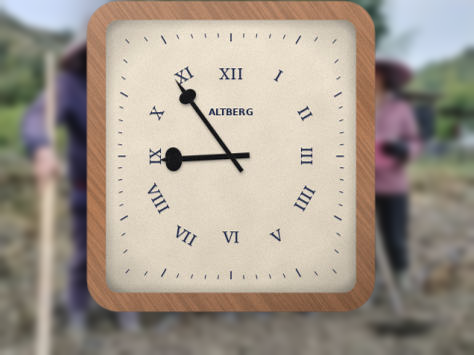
8:54
